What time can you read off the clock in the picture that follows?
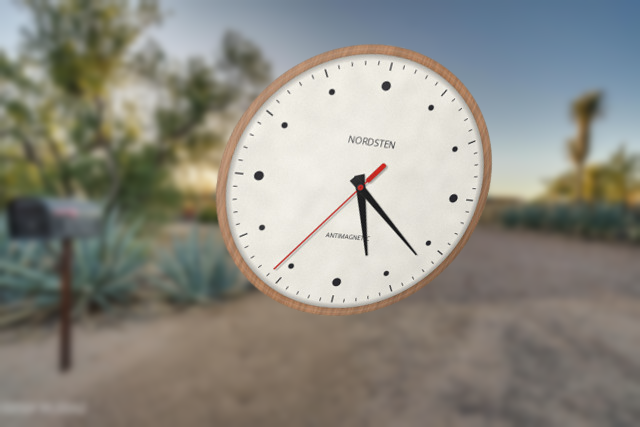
5:21:36
